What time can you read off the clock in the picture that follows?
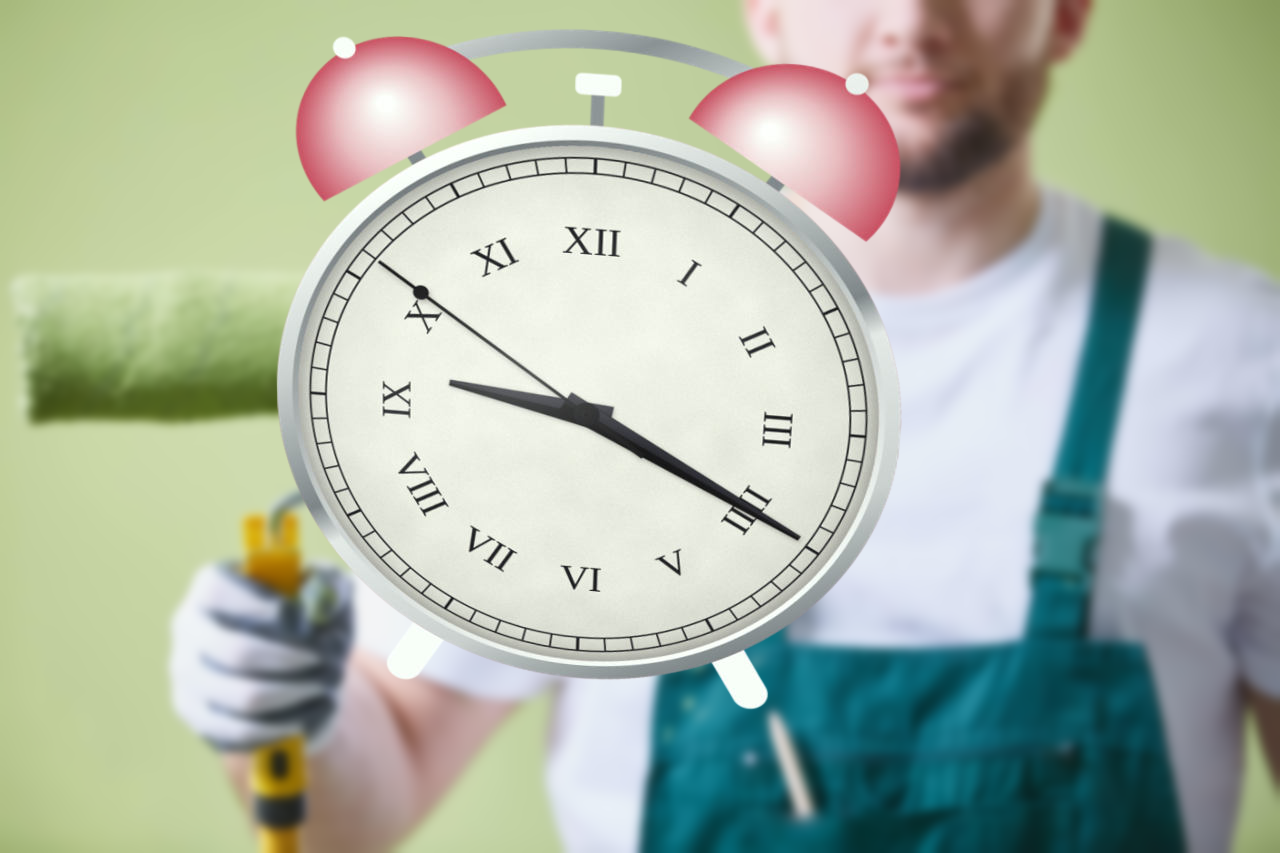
9:19:51
